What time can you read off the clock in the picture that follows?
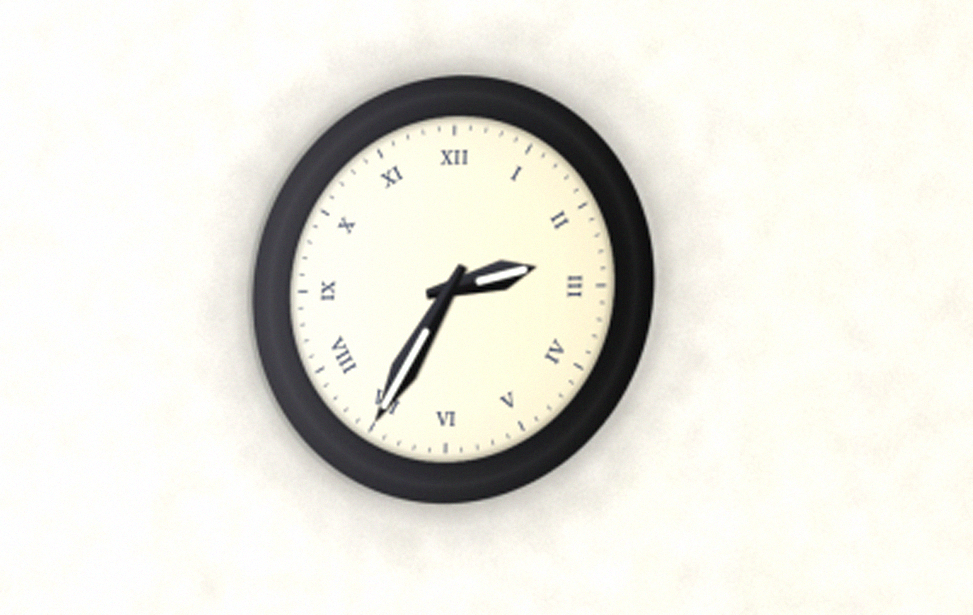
2:35
